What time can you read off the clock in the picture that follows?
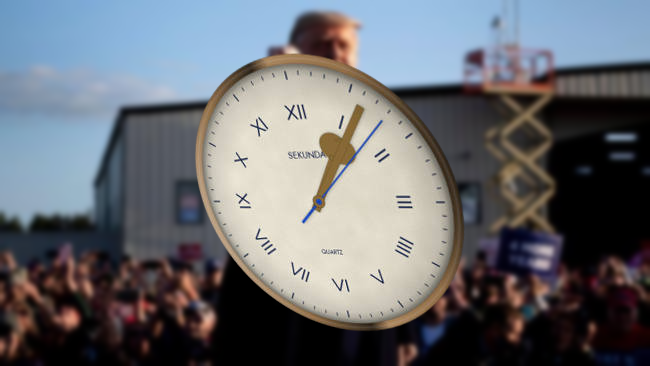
1:06:08
